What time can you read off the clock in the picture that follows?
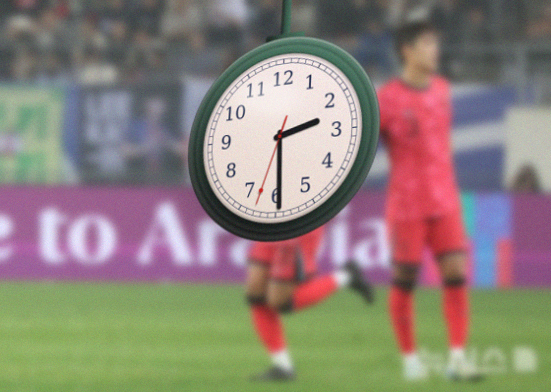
2:29:33
